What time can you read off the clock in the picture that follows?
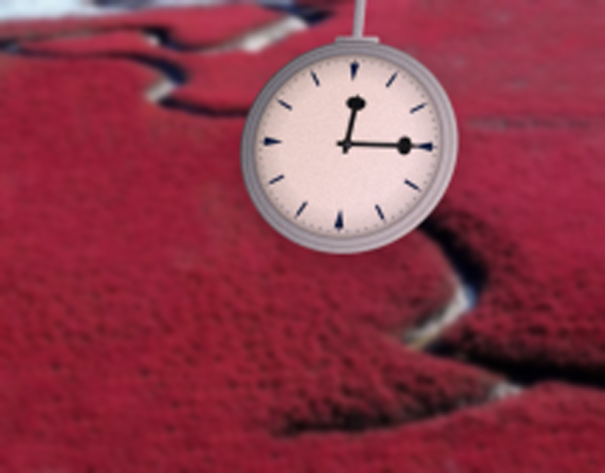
12:15
